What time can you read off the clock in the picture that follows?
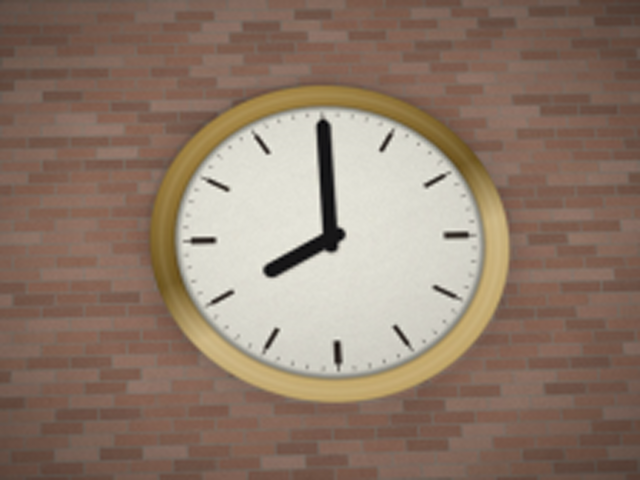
8:00
